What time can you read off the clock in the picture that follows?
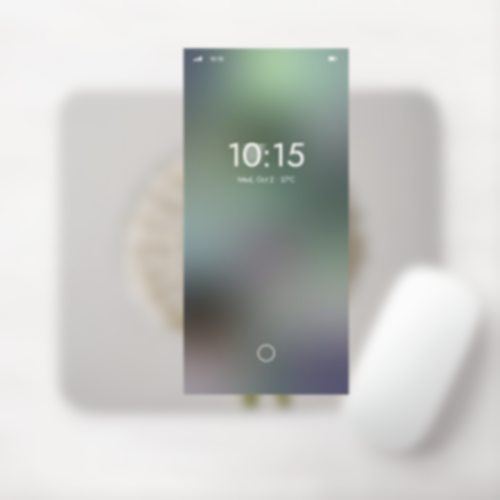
10:15
